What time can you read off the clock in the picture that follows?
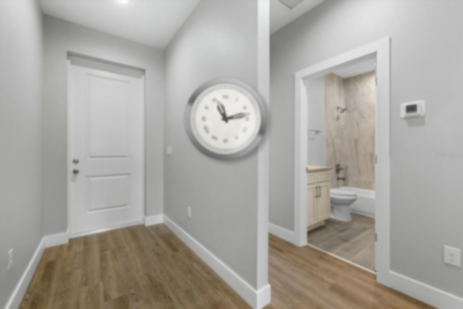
11:13
